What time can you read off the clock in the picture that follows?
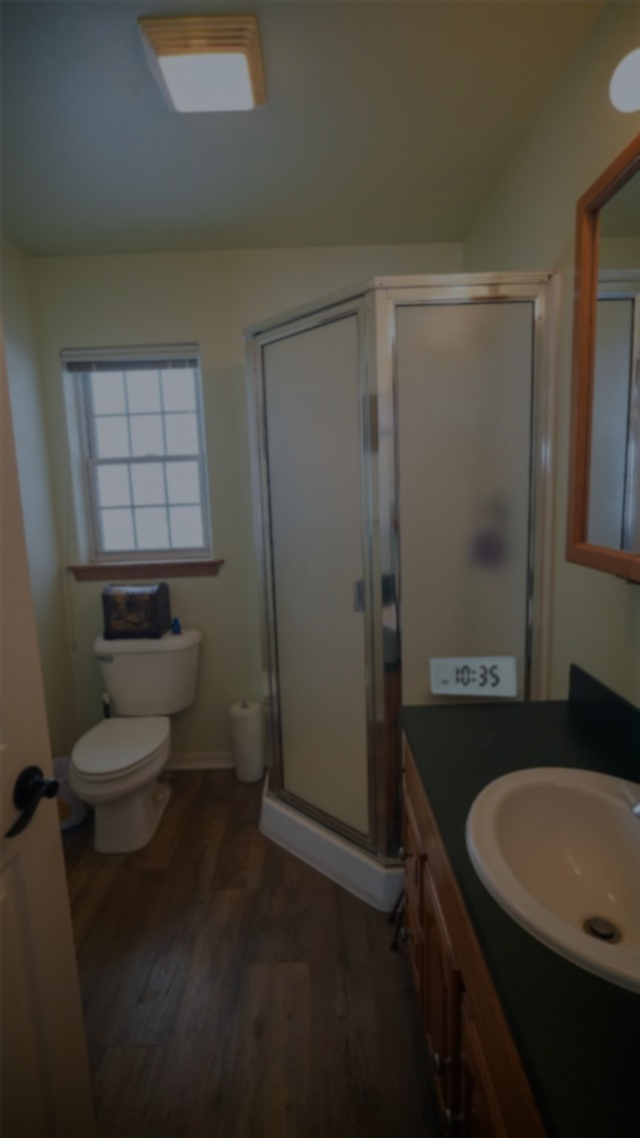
10:35
